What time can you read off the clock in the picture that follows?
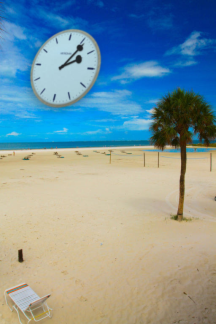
2:06
